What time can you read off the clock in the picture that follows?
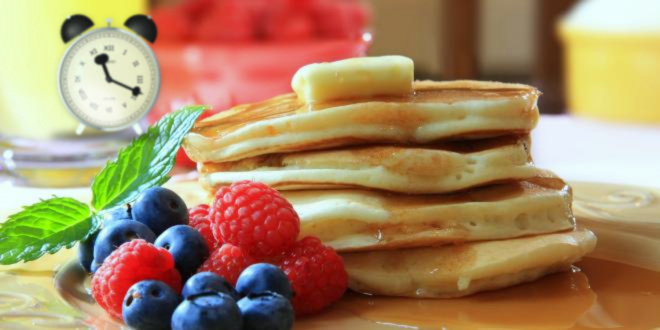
11:19
